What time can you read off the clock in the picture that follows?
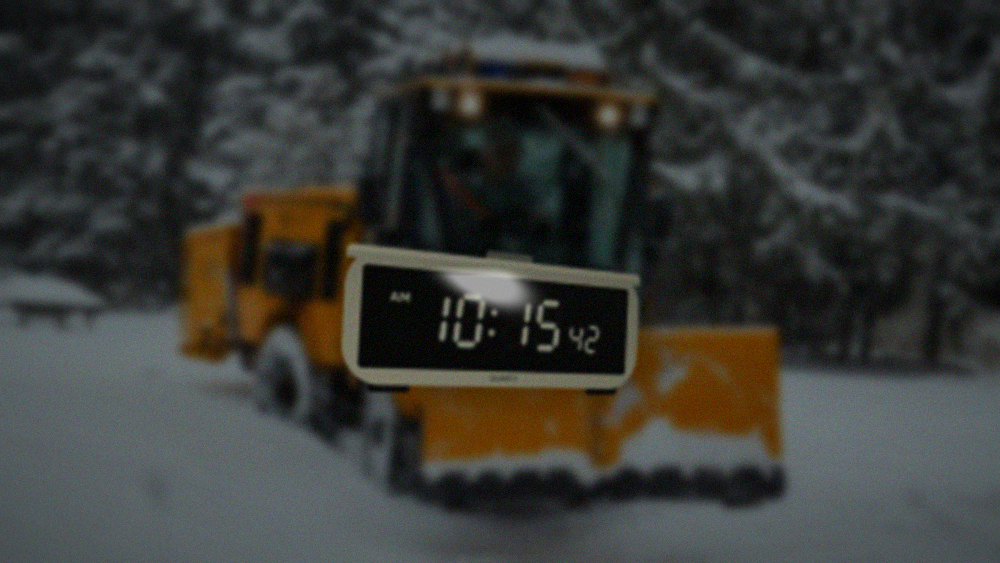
10:15:42
